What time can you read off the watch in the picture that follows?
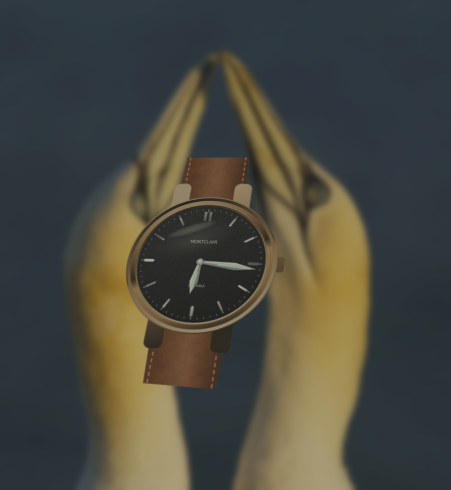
6:16
